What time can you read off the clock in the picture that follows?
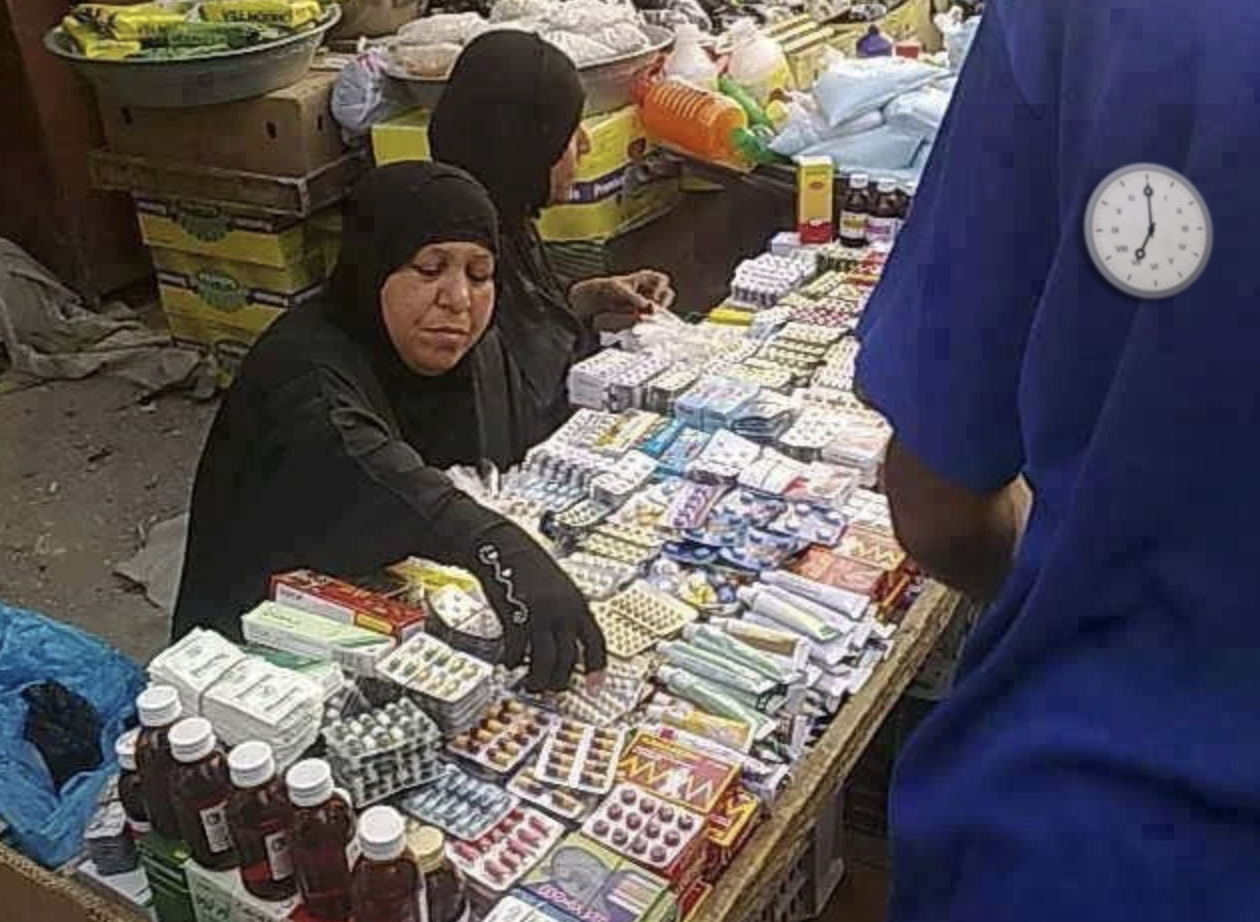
7:00
